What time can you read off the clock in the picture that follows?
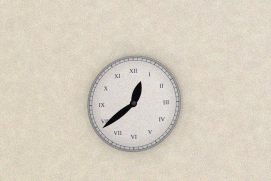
12:39
